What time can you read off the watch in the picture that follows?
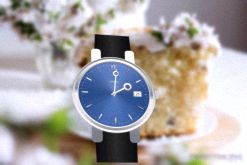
2:01
